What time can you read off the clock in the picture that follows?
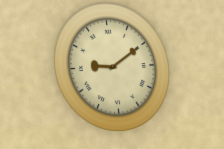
9:10
